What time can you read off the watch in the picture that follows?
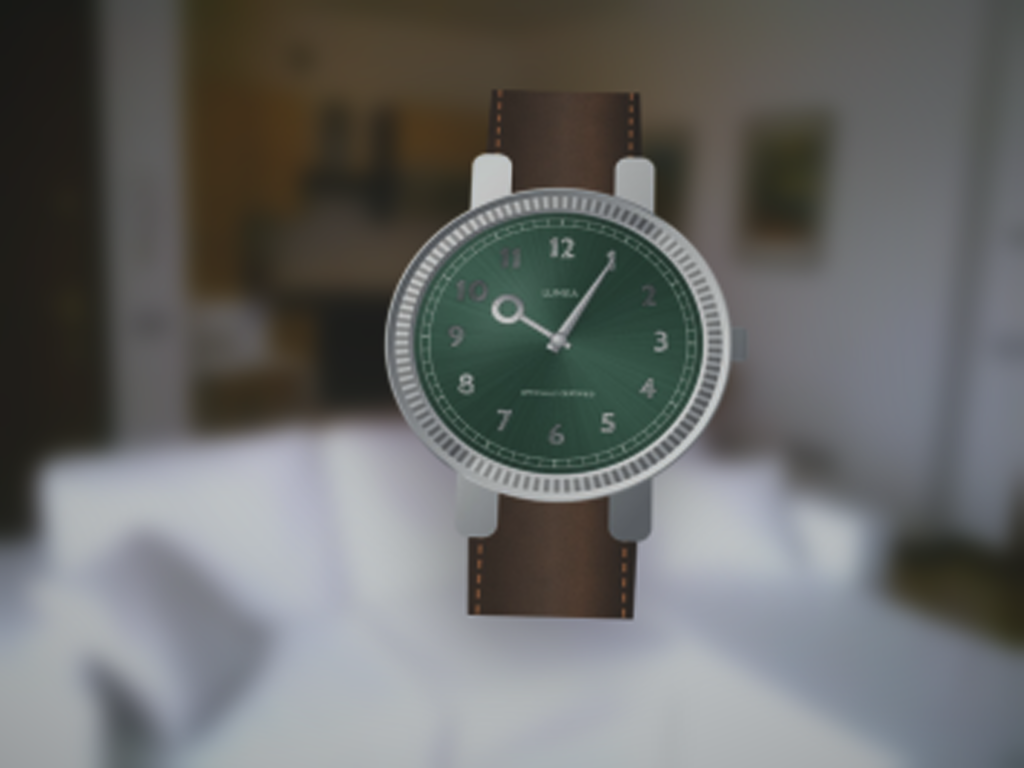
10:05
